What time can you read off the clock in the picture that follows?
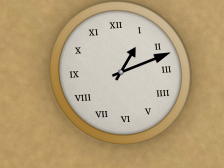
1:12
